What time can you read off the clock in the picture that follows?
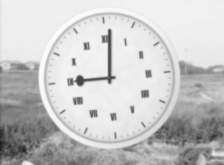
9:01
